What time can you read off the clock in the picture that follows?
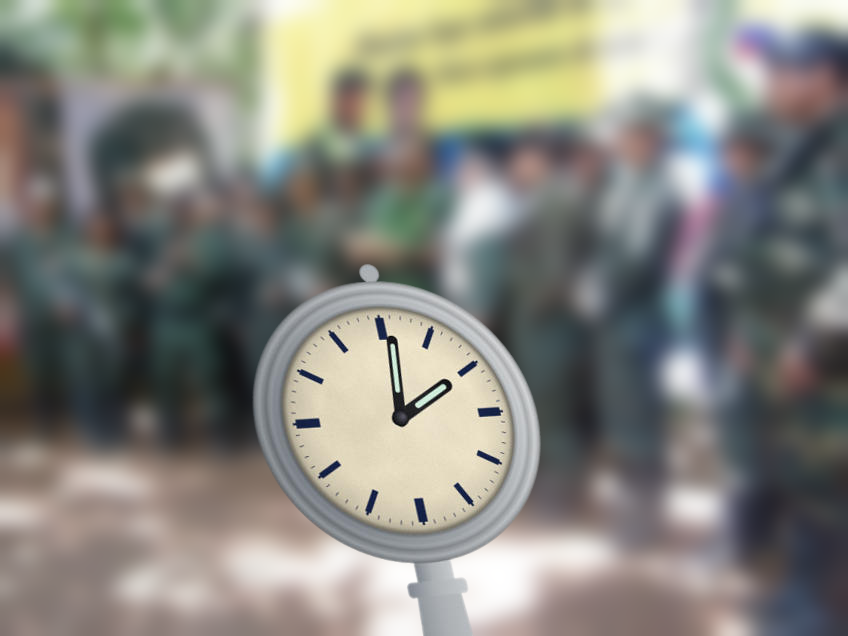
2:01
